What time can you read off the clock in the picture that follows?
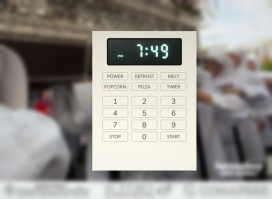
7:49
